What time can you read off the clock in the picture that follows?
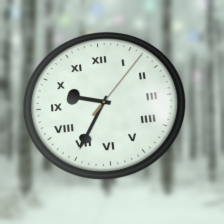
9:35:07
